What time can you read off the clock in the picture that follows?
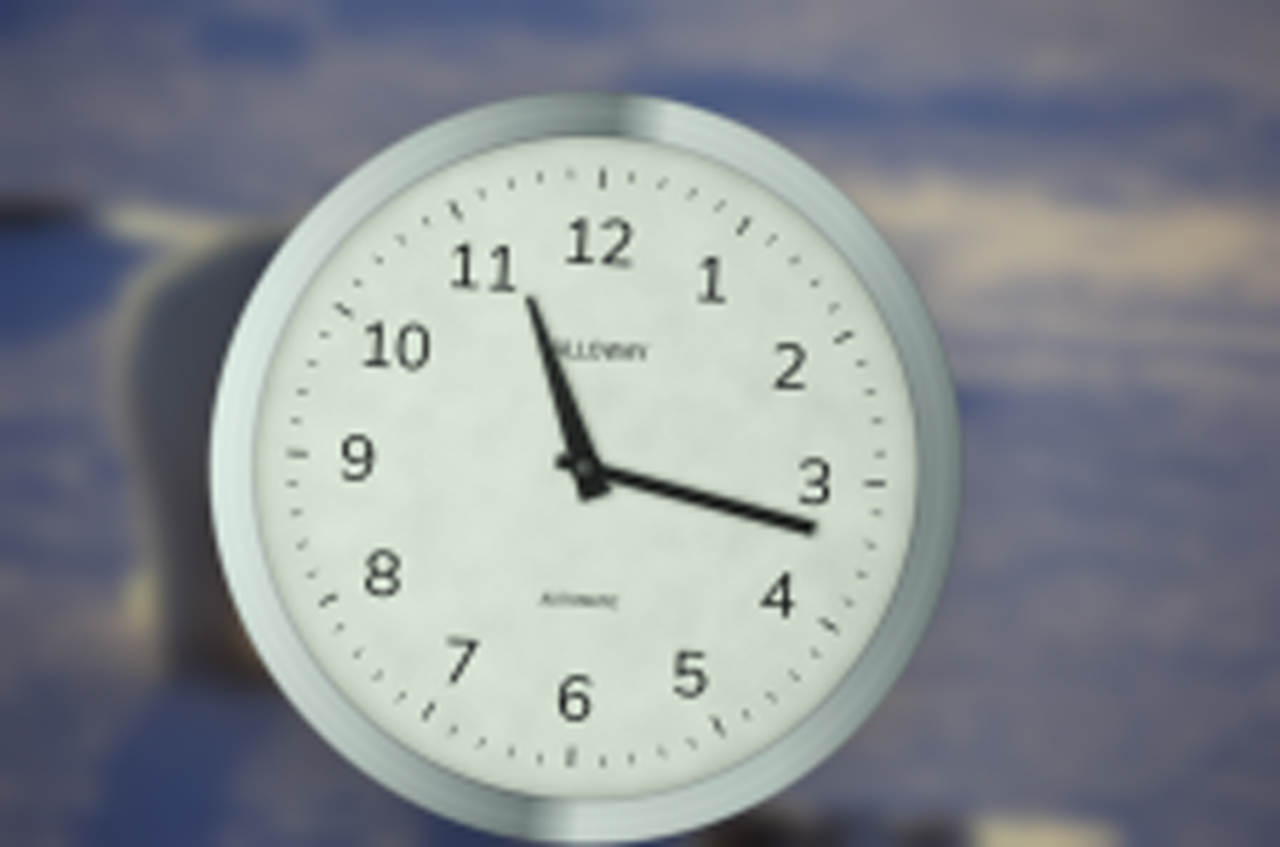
11:17
